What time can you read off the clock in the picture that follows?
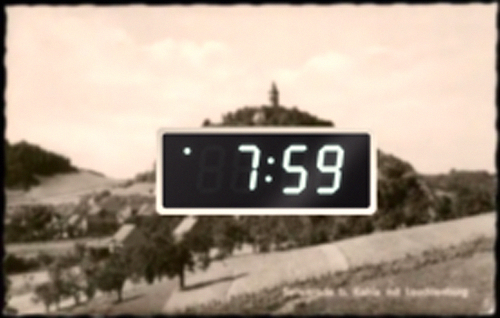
7:59
